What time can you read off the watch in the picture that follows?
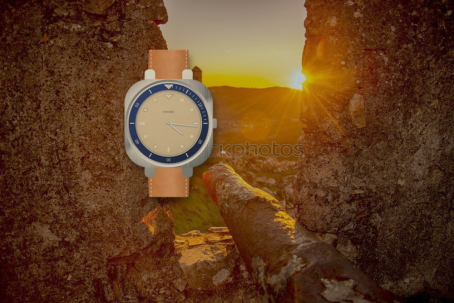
4:16
